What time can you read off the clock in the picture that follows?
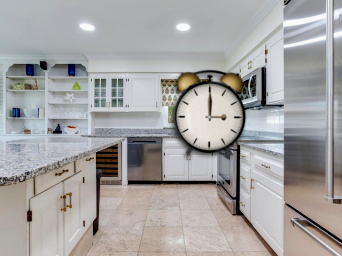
3:00
